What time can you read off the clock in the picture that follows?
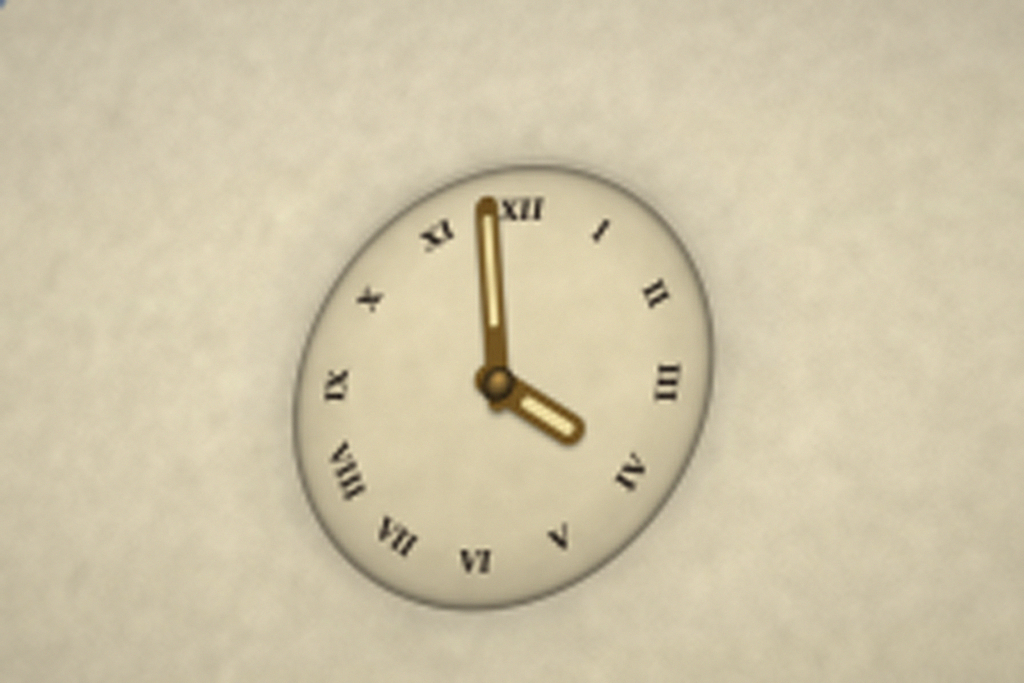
3:58
